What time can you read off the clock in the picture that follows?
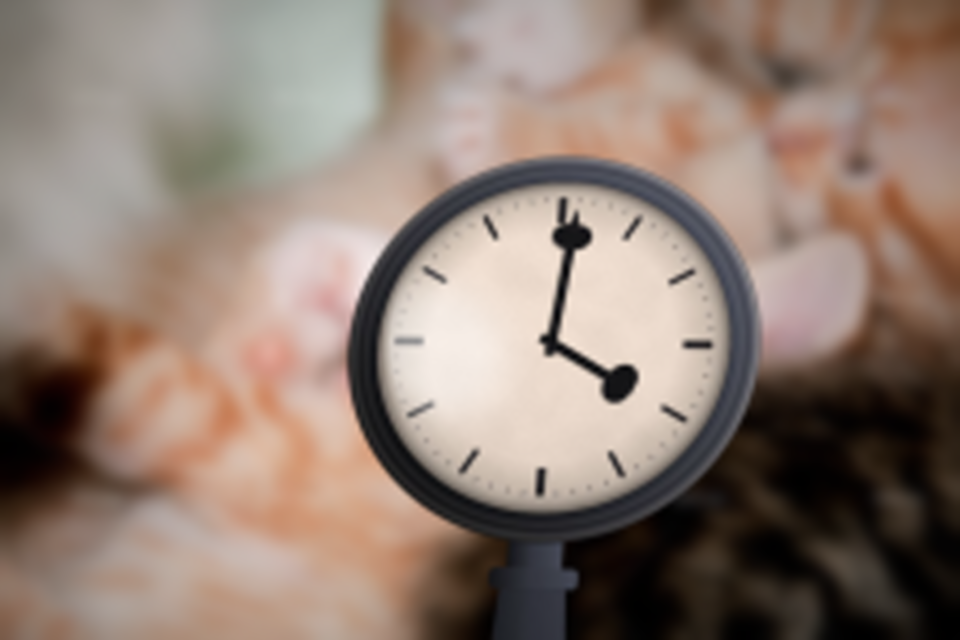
4:01
